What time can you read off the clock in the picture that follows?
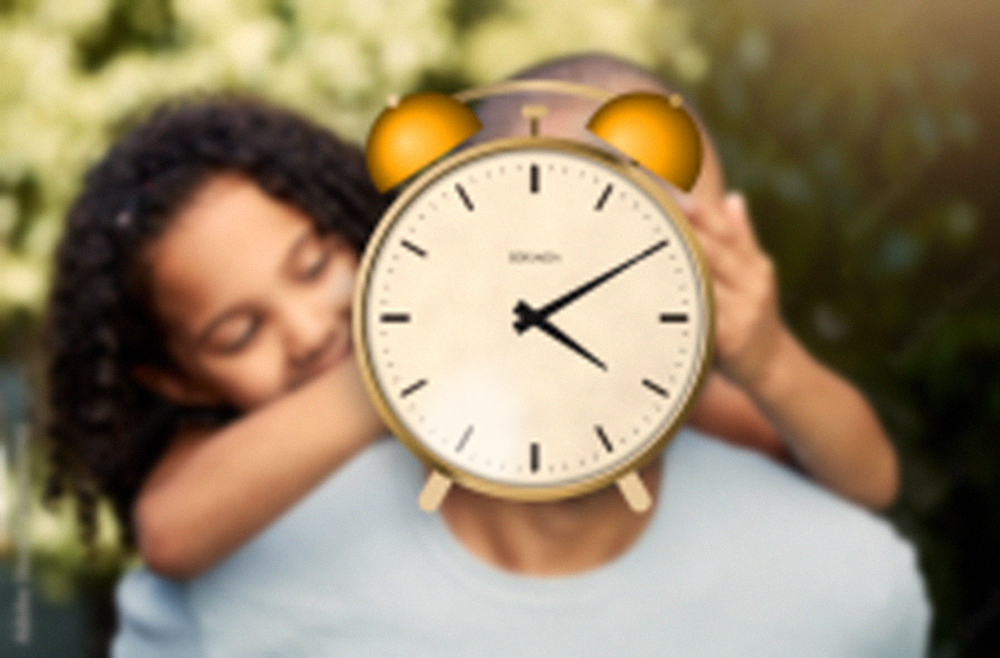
4:10
